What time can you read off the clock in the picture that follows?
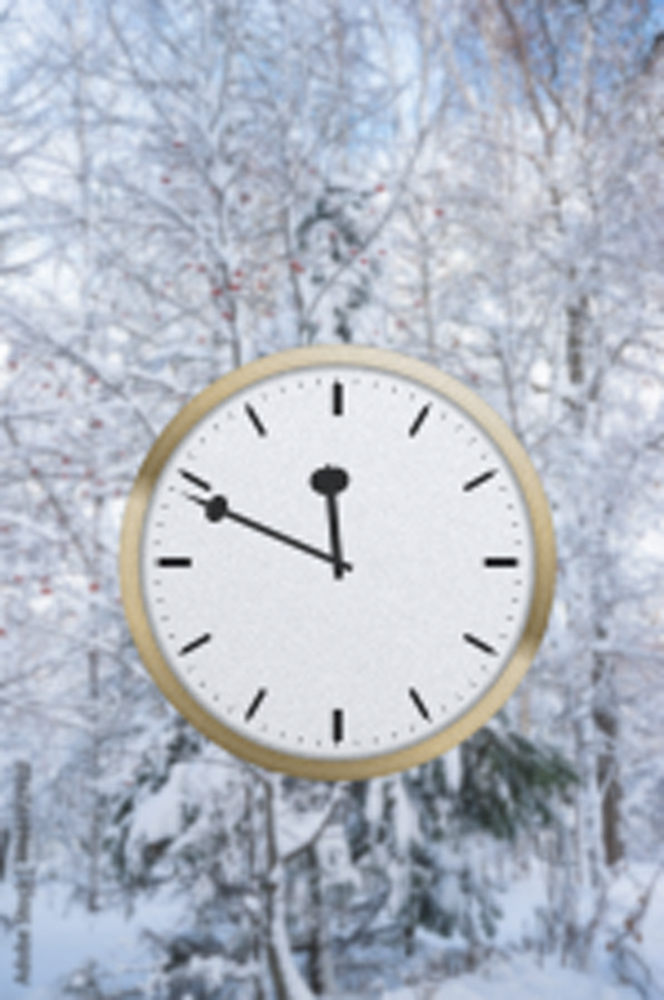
11:49
